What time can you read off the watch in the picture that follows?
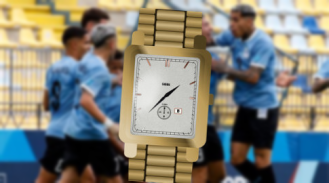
1:37
